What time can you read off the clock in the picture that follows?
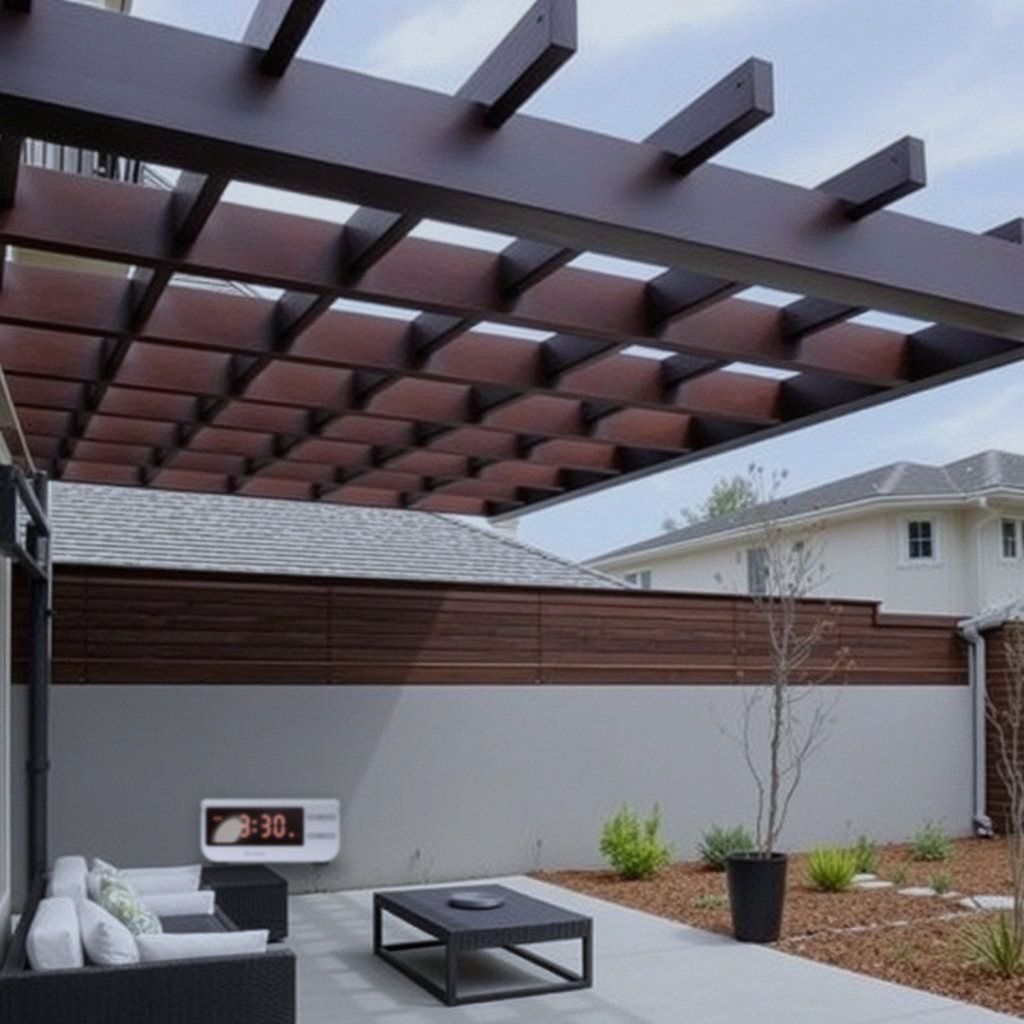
3:30
